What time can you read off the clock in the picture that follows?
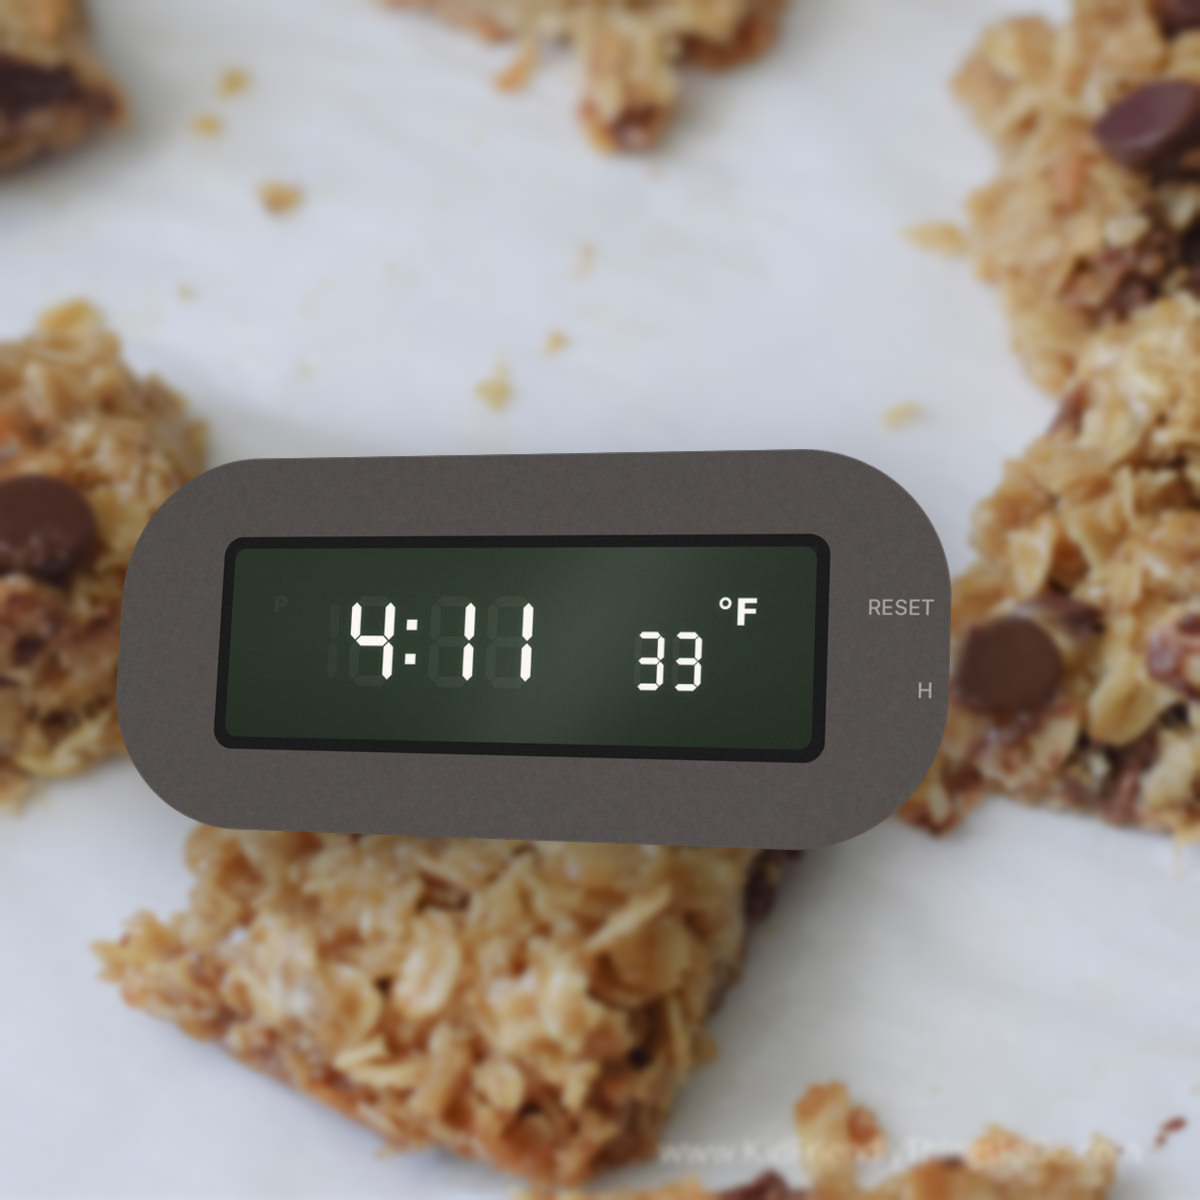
4:11
